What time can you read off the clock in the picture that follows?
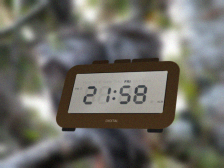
21:58
